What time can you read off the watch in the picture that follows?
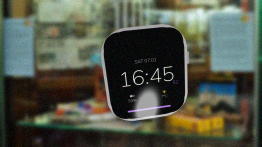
16:45
